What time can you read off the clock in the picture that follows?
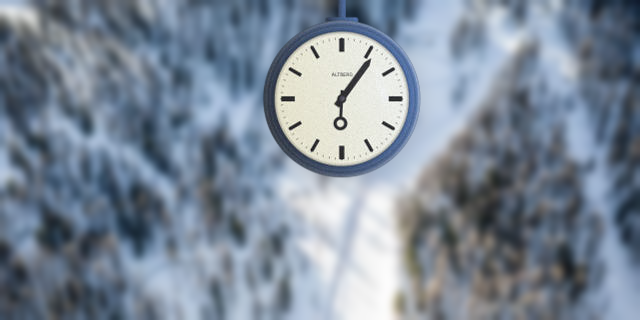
6:06
